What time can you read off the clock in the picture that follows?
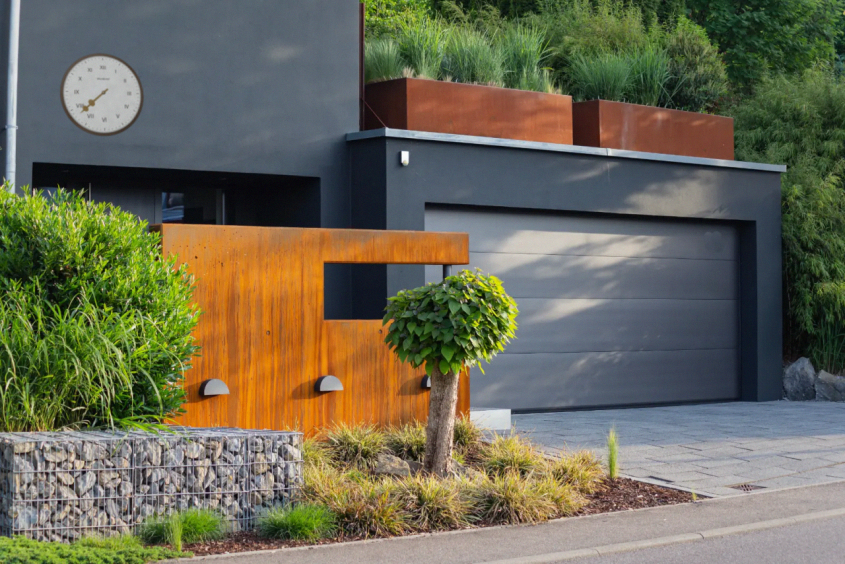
7:38
